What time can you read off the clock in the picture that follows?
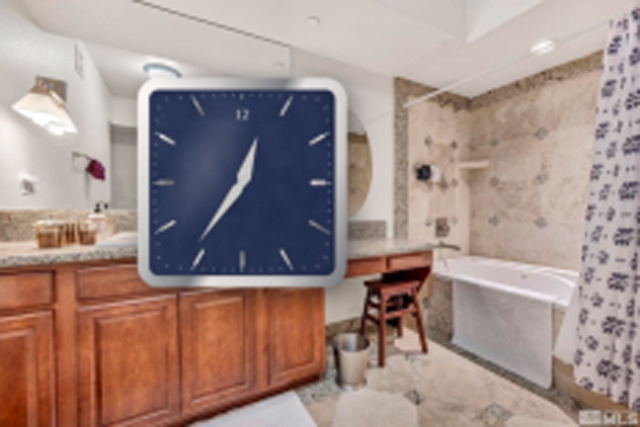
12:36
